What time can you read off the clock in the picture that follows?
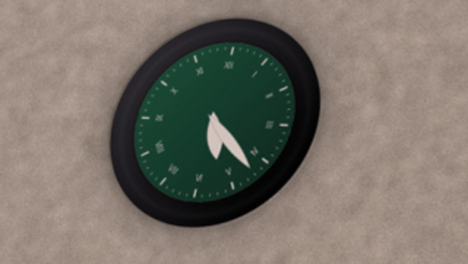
5:22
